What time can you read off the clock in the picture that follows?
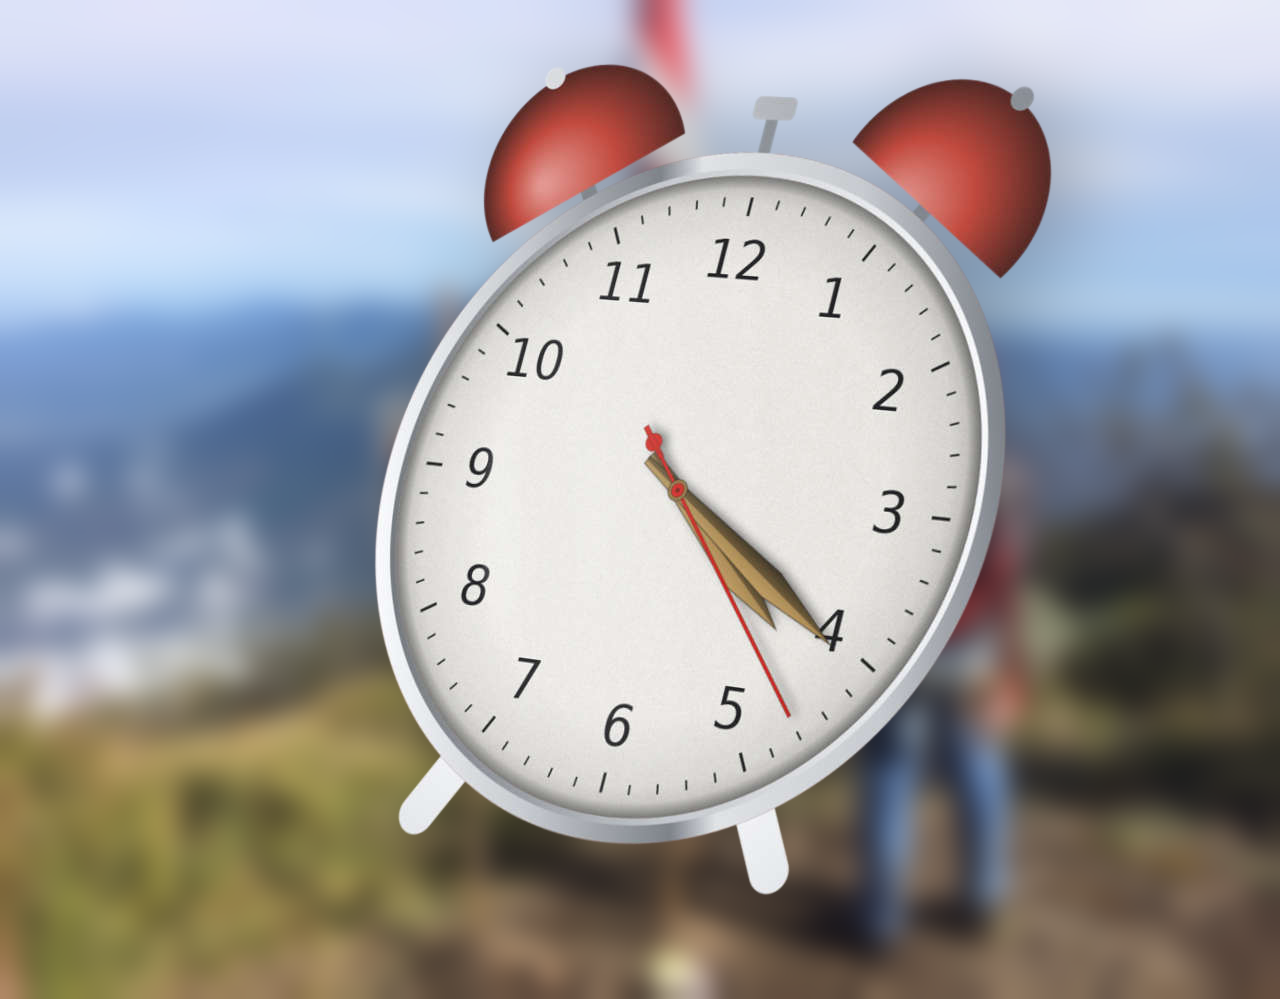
4:20:23
